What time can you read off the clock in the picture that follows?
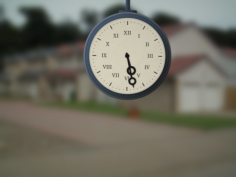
5:28
